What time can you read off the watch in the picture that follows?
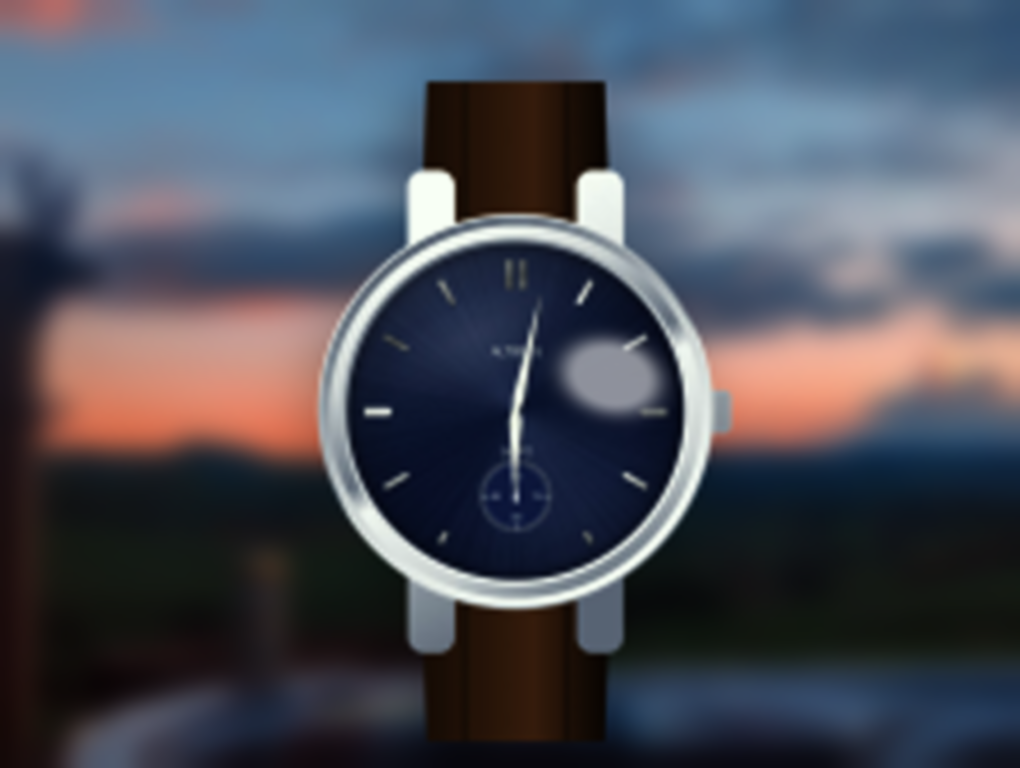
6:02
